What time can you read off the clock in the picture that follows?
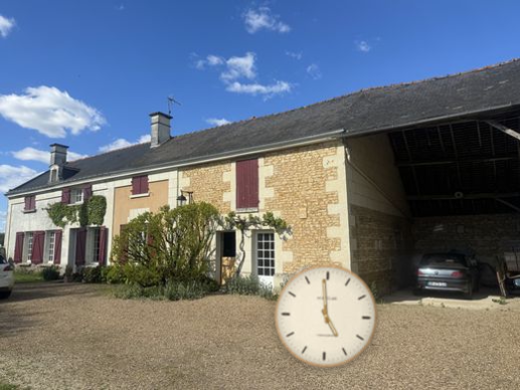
4:59
